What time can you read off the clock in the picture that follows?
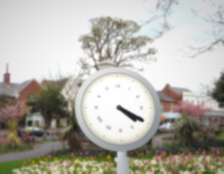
4:20
